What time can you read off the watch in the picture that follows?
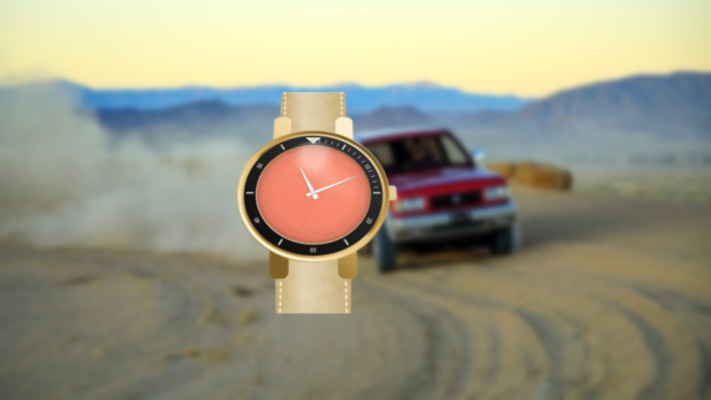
11:11
